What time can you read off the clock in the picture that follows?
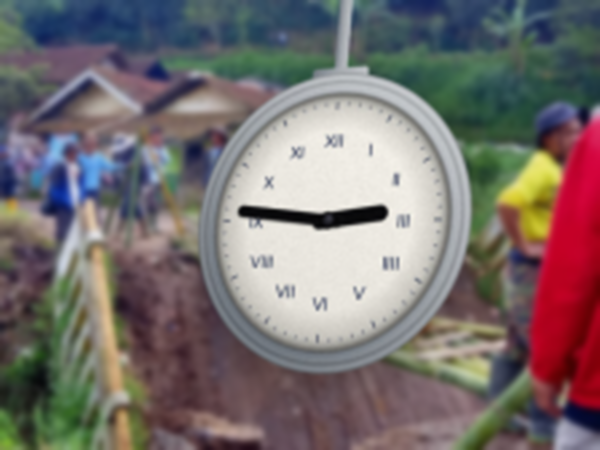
2:46
